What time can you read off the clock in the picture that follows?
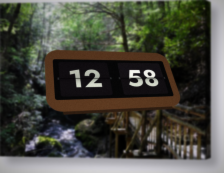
12:58
